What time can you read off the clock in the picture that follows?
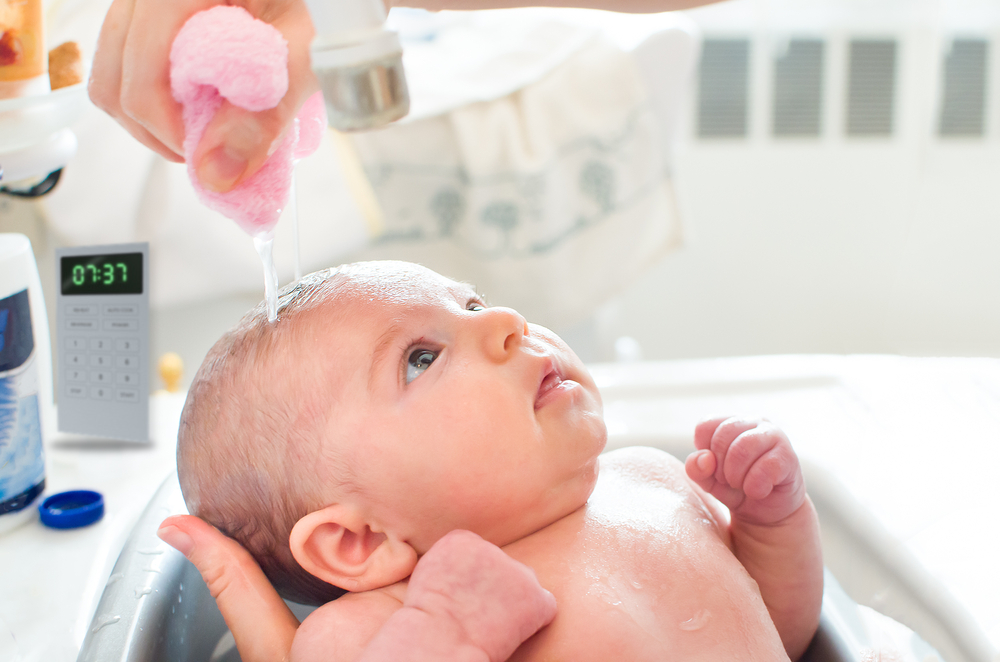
7:37
